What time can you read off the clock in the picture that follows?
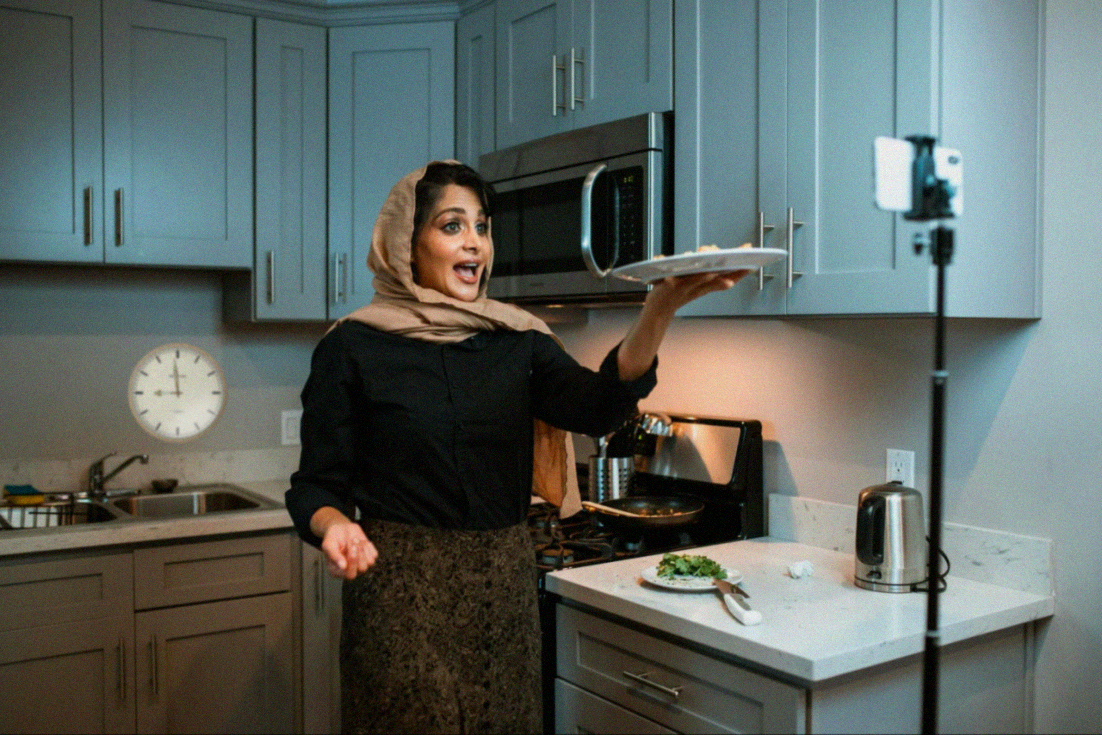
8:59
